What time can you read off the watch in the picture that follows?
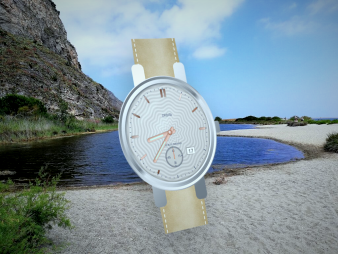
8:37
